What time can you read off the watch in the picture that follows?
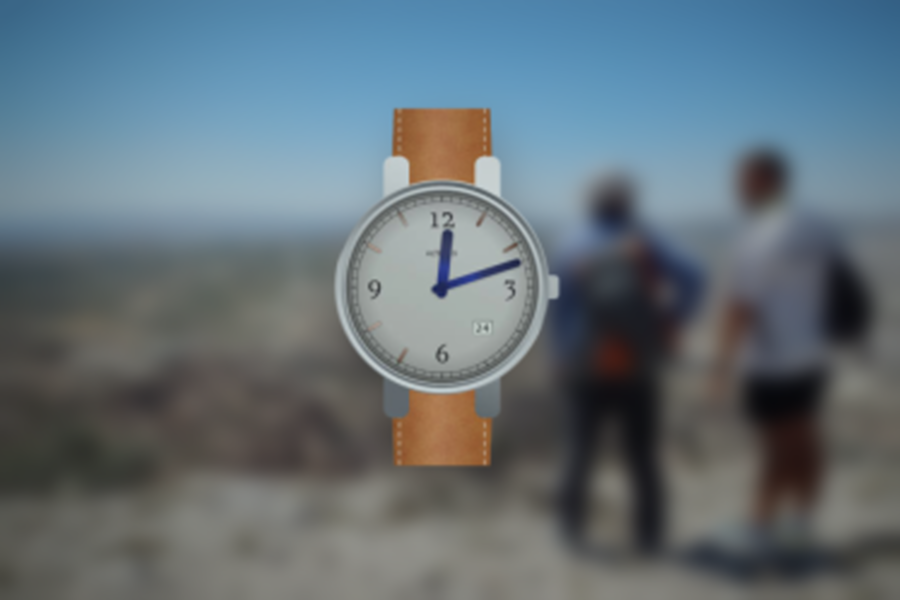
12:12
